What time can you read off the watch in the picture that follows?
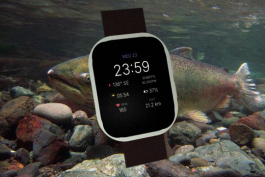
23:59
